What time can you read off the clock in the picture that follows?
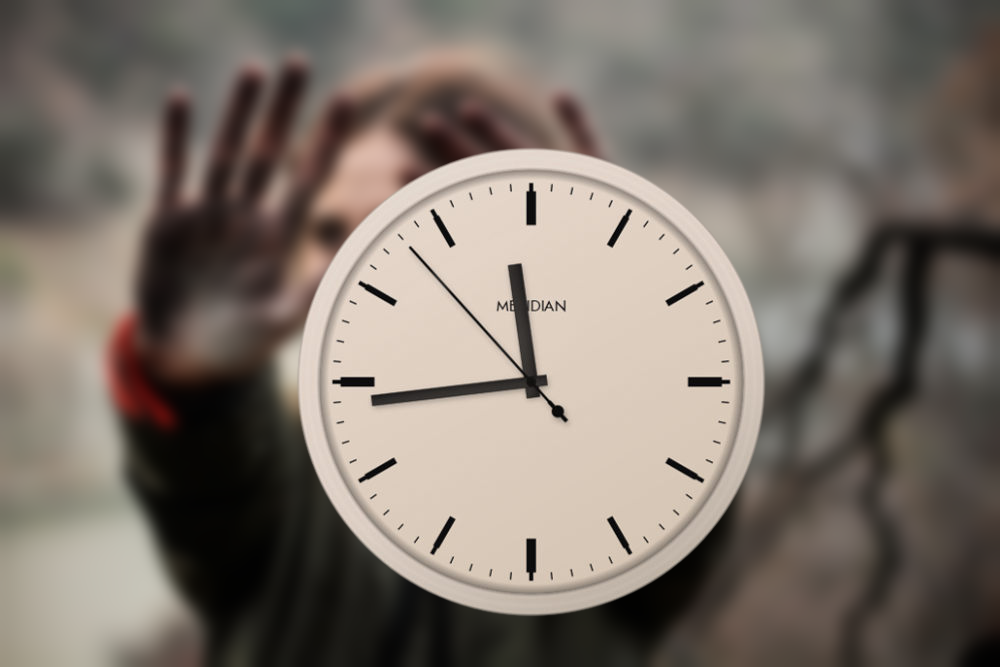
11:43:53
